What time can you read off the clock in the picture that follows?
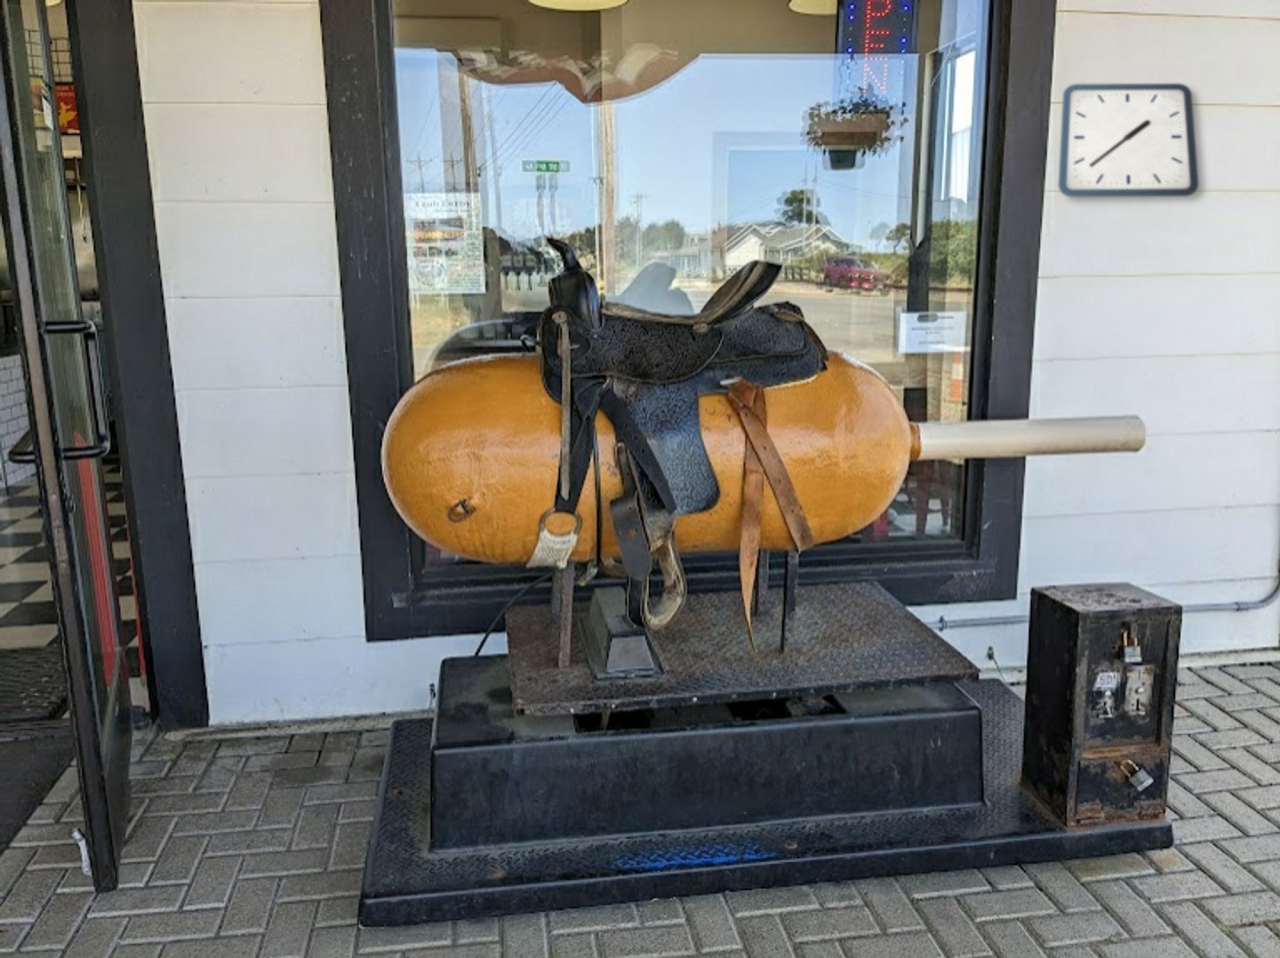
1:38
